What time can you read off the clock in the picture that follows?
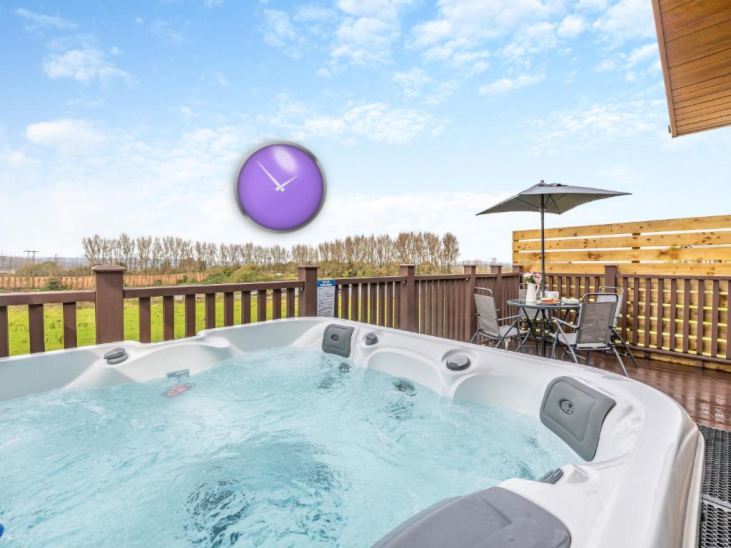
1:53
